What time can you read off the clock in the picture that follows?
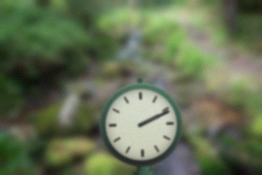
2:11
